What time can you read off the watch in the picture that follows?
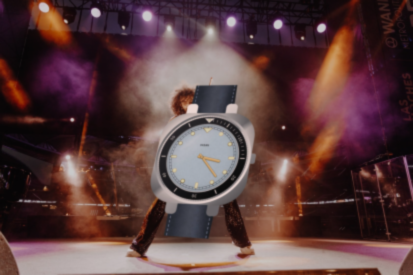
3:23
